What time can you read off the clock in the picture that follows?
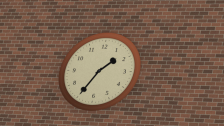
1:35
